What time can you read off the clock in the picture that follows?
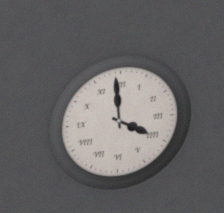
3:59
